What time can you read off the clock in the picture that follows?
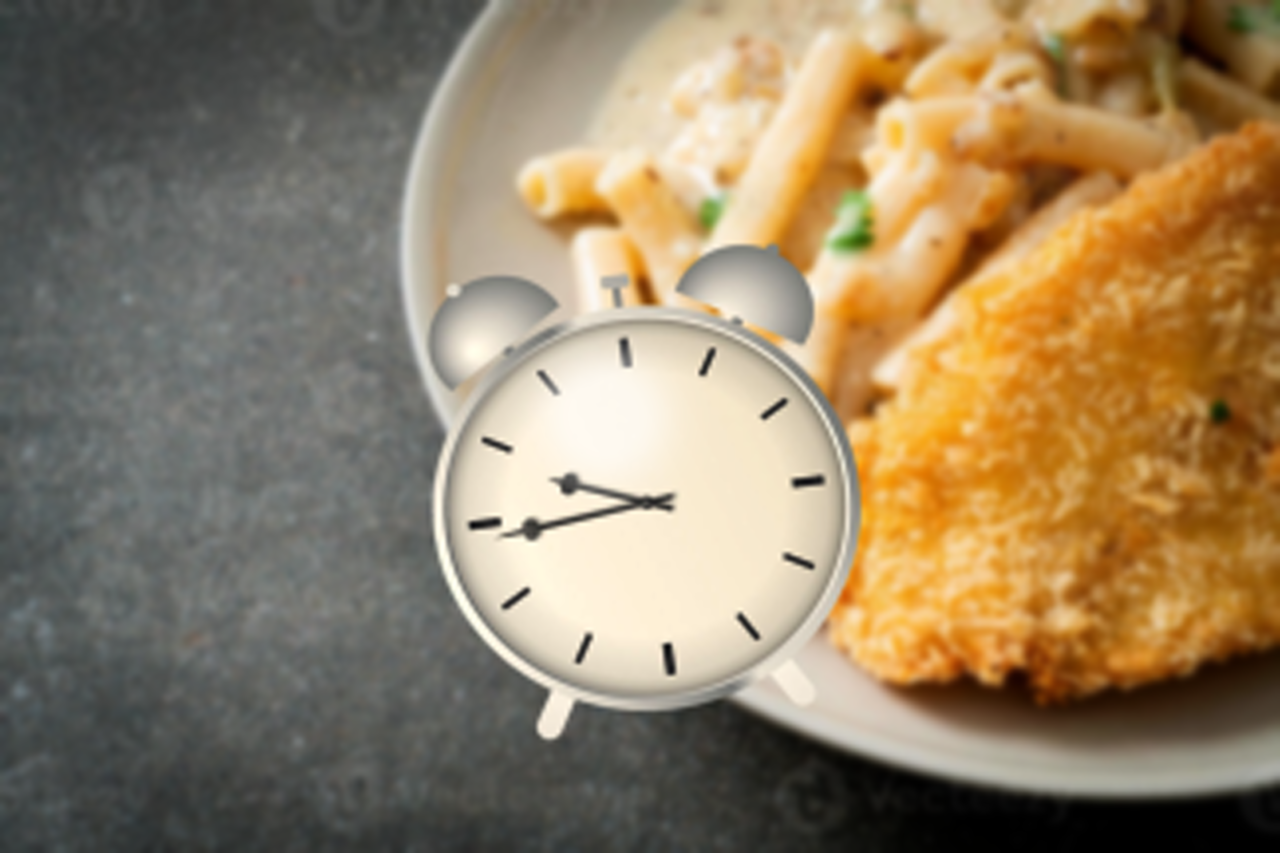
9:44
